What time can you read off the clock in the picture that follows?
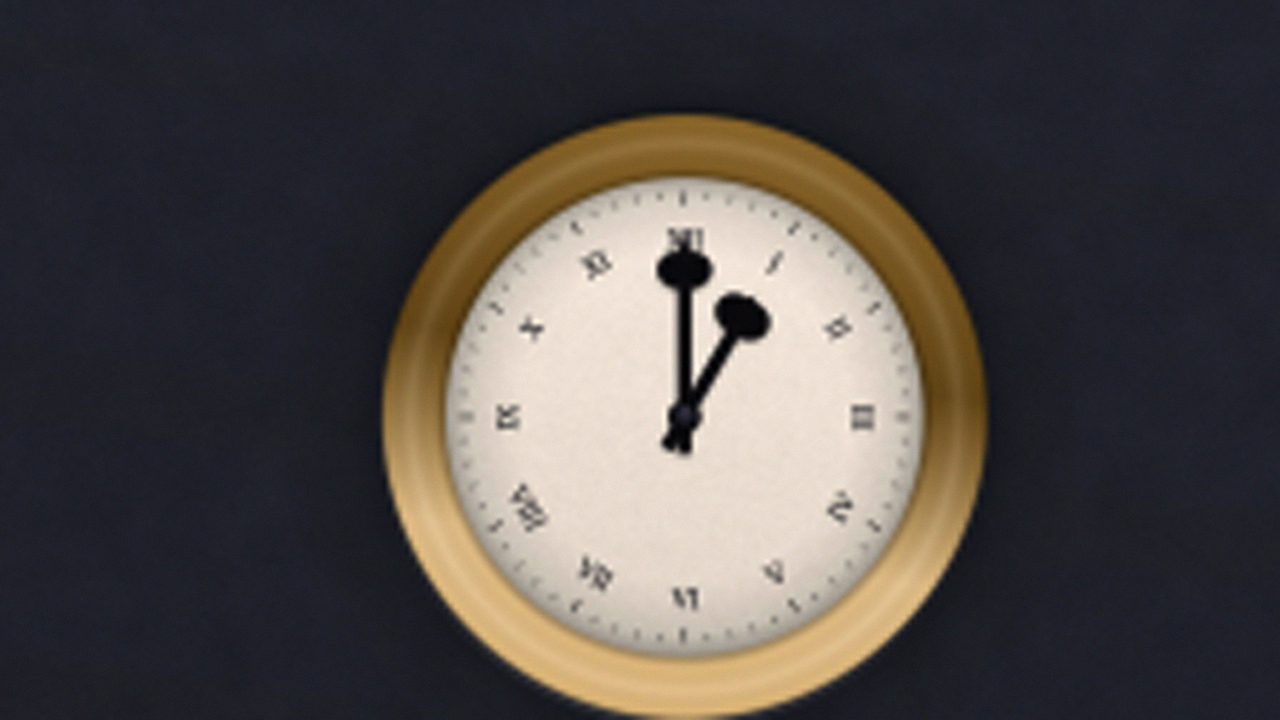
1:00
